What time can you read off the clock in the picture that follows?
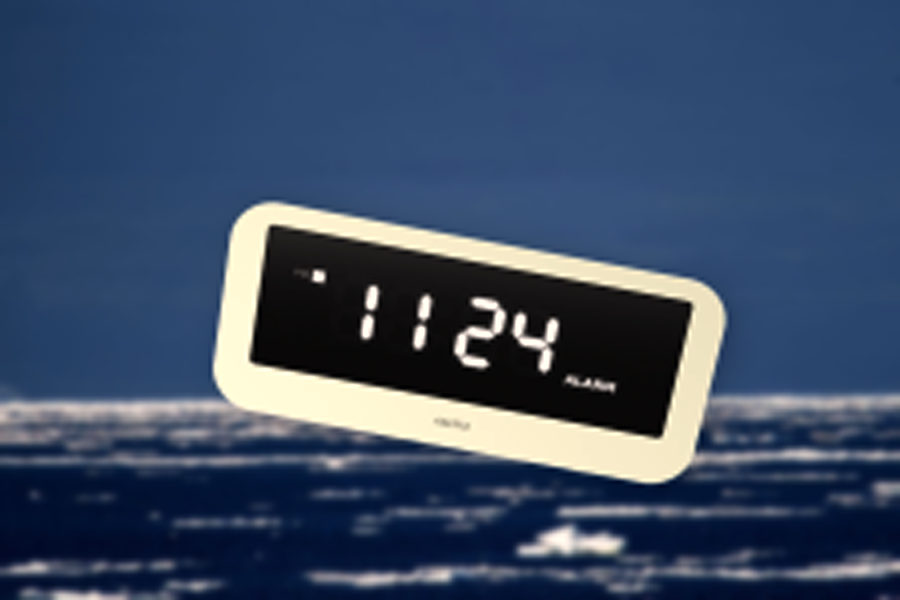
11:24
